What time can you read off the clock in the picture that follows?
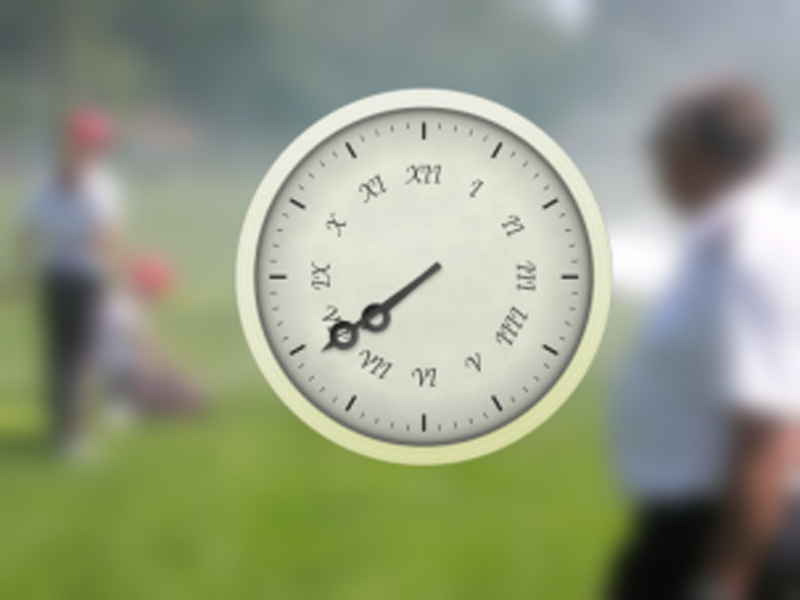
7:39
